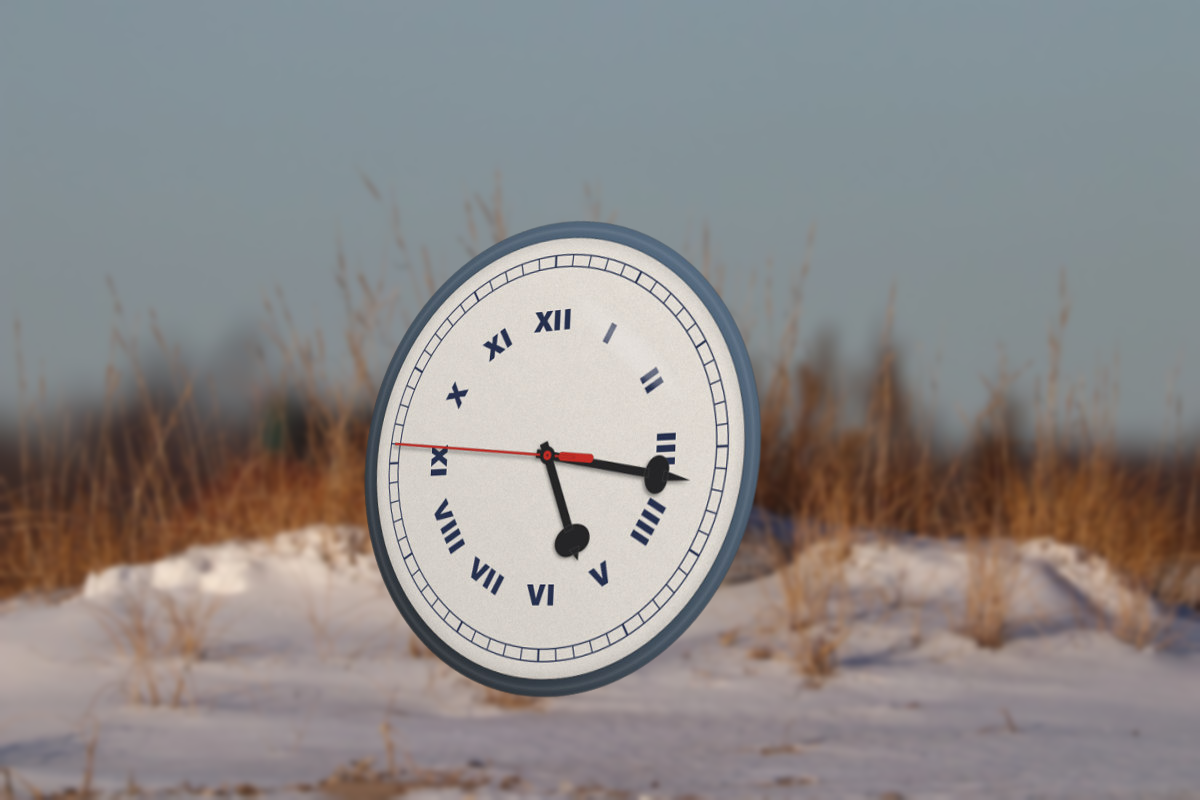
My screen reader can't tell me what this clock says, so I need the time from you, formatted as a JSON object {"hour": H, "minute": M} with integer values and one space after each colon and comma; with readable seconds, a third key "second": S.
{"hour": 5, "minute": 16, "second": 46}
